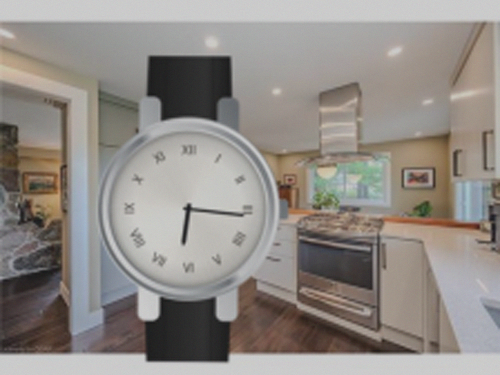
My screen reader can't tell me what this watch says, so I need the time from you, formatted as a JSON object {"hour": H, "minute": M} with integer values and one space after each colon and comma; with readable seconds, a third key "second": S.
{"hour": 6, "minute": 16}
